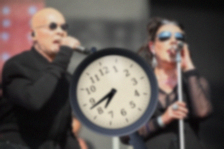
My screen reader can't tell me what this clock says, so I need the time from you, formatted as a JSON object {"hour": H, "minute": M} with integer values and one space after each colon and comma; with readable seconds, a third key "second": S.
{"hour": 7, "minute": 43}
